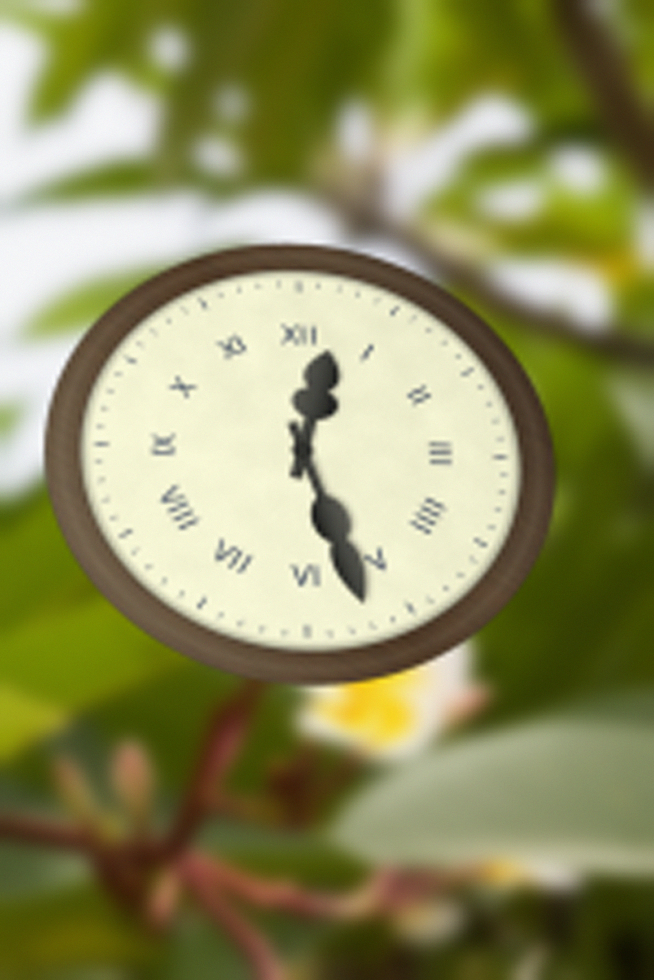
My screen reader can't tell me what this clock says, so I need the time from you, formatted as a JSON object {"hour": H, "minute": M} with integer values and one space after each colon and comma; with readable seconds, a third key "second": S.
{"hour": 12, "minute": 27}
